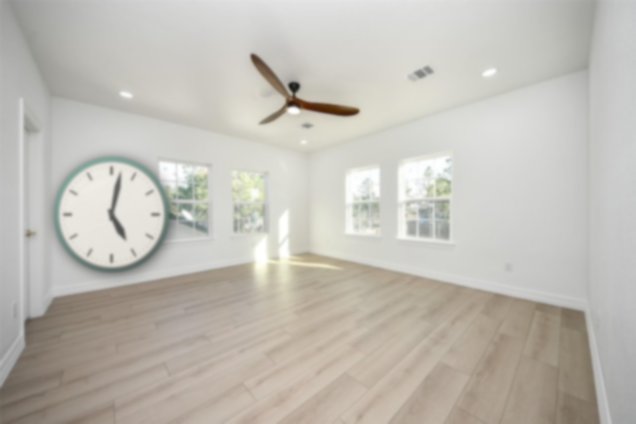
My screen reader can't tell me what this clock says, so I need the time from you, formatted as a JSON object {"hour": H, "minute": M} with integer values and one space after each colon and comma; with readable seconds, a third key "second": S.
{"hour": 5, "minute": 2}
